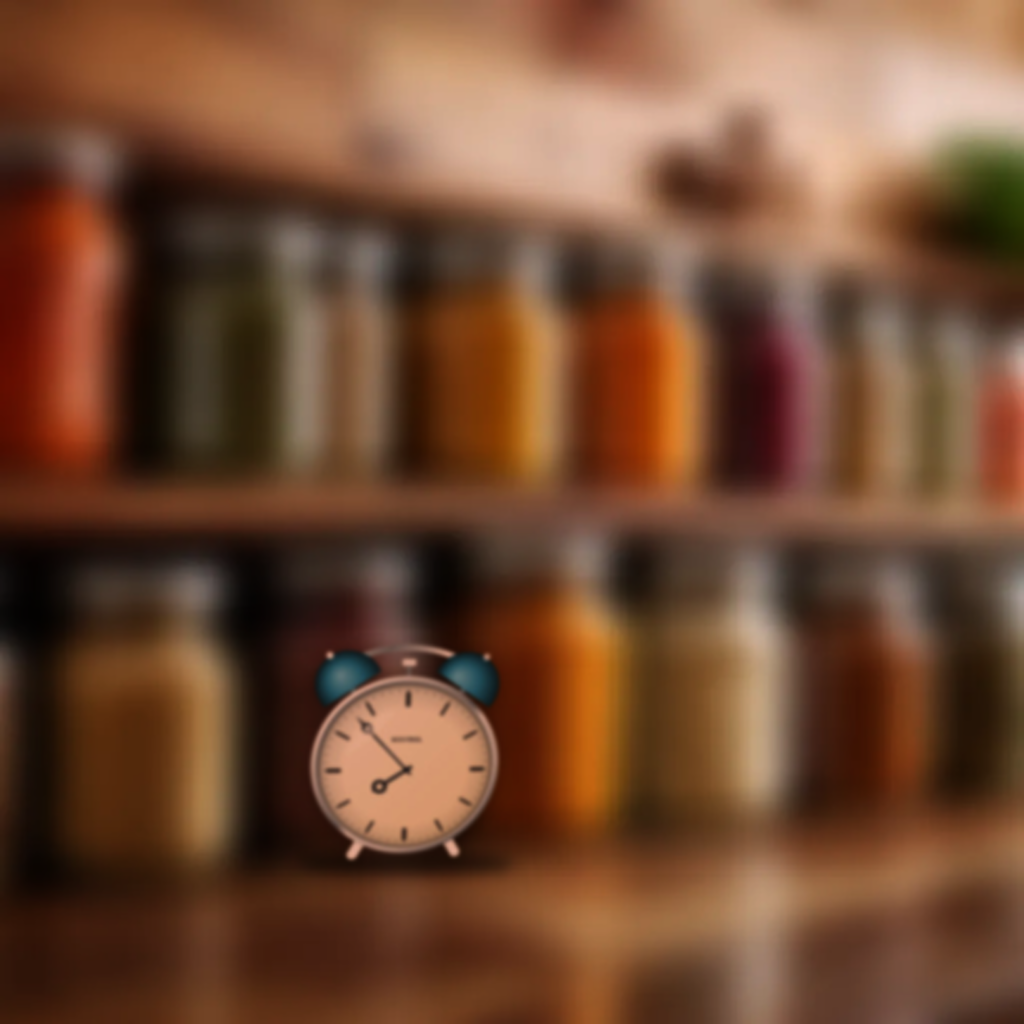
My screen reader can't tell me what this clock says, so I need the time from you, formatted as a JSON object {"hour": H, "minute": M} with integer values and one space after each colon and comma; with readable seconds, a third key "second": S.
{"hour": 7, "minute": 53}
